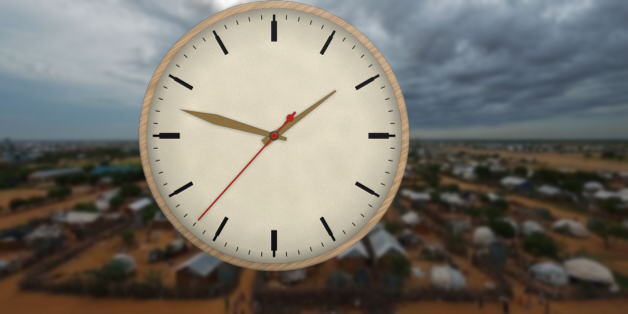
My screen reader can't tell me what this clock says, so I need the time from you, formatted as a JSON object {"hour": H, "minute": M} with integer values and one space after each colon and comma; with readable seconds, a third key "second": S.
{"hour": 1, "minute": 47, "second": 37}
